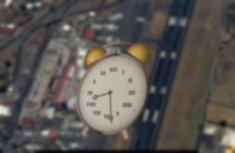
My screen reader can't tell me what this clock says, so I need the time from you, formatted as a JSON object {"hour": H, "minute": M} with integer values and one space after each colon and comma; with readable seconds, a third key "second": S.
{"hour": 8, "minute": 28}
